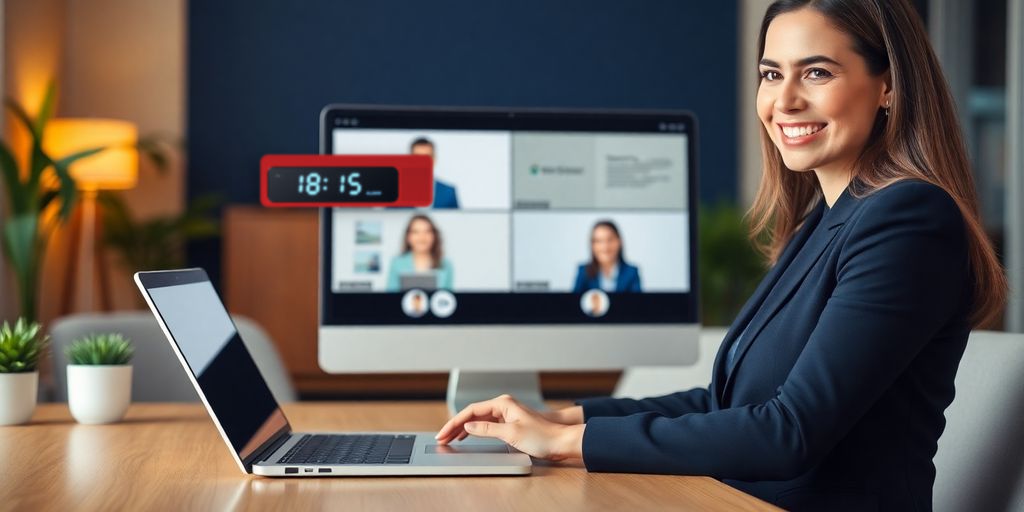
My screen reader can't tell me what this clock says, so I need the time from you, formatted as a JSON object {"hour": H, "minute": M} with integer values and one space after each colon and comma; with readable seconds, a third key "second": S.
{"hour": 18, "minute": 15}
